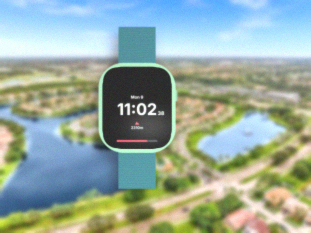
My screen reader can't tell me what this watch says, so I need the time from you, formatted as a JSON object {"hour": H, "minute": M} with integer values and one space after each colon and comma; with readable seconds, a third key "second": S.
{"hour": 11, "minute": 2}
